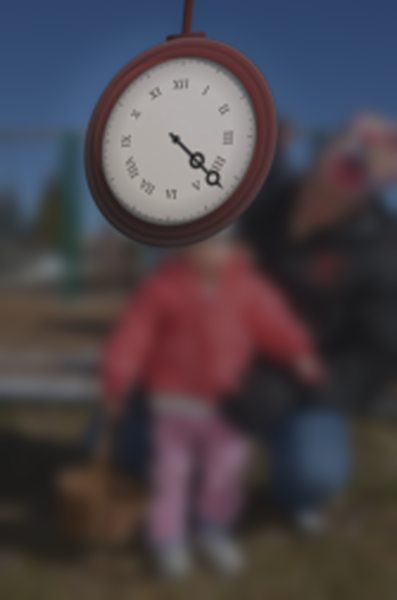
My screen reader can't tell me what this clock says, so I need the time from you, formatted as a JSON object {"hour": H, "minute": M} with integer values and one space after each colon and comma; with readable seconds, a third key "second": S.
{"hour": 4, "minute": 22}
